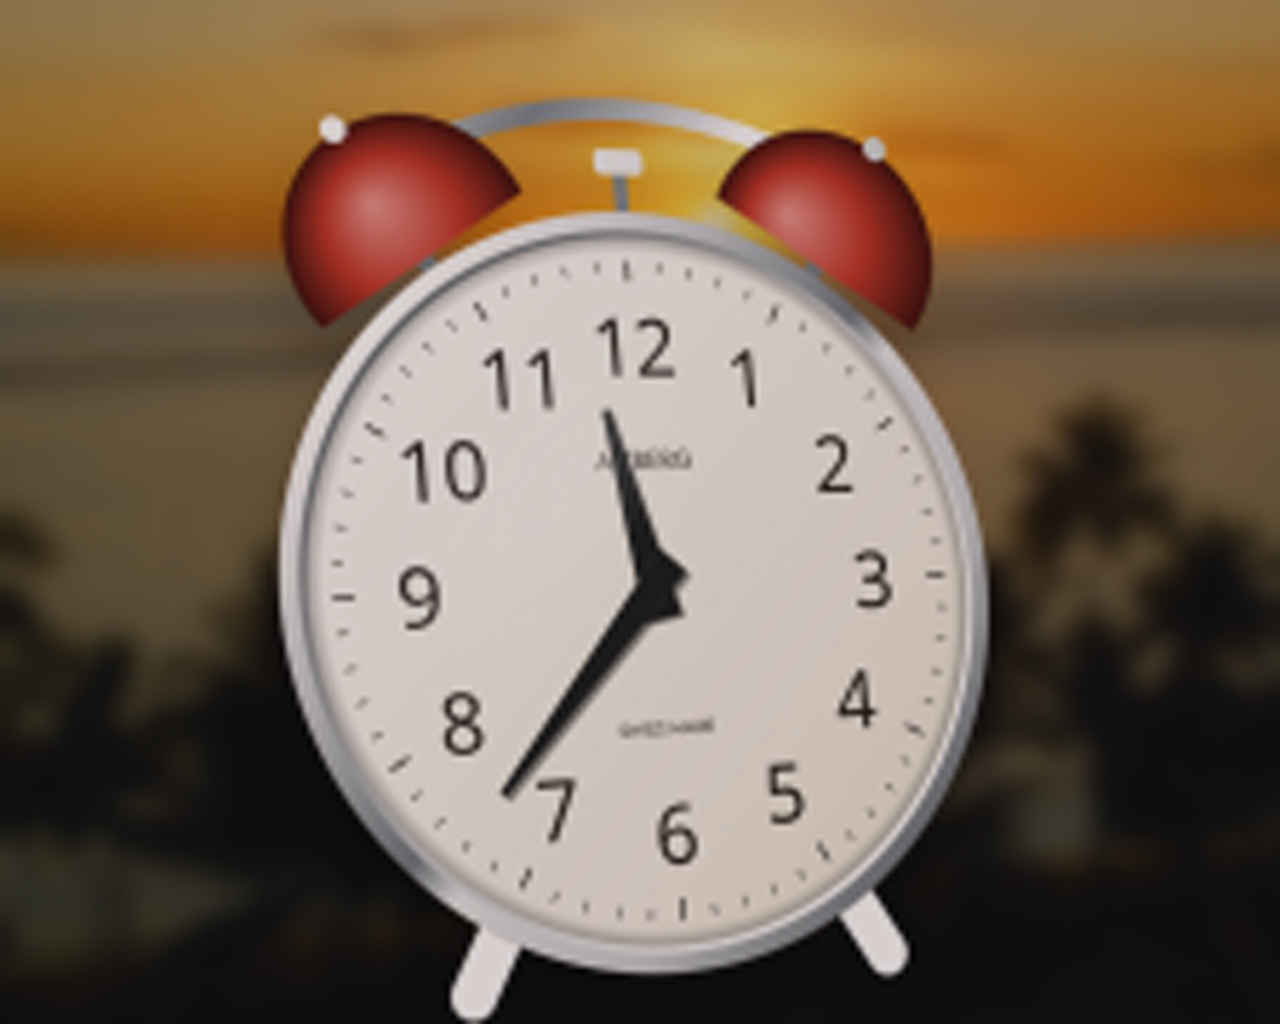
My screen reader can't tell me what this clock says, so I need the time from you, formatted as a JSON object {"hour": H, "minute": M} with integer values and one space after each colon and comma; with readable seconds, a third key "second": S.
{"hour": 11, "minute": 37}
